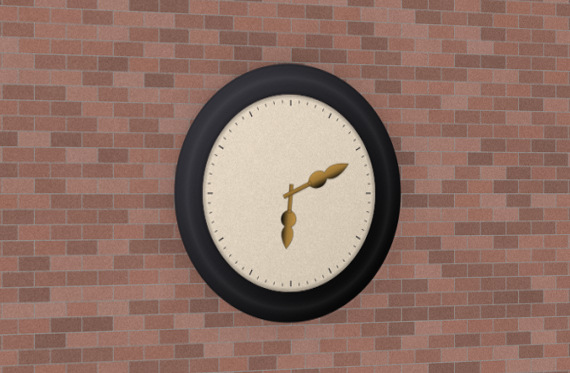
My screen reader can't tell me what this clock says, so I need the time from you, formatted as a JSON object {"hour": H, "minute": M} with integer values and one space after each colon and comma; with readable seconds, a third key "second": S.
{"hour": 6, "minute": 11}
